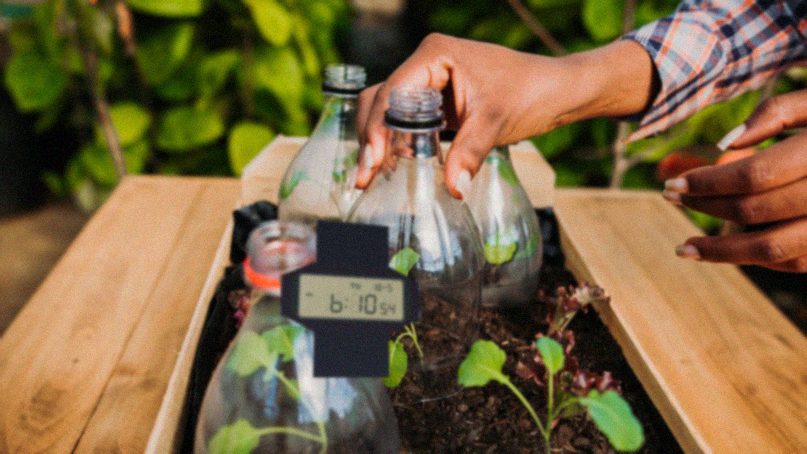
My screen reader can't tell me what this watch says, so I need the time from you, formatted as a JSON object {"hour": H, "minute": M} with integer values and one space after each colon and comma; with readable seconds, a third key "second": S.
{"hour": 6, "minute": 10}
